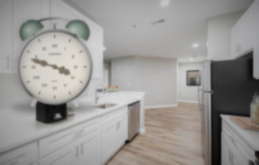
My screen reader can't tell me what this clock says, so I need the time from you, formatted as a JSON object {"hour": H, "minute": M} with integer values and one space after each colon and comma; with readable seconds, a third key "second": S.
{"hour": 3, "minute": 48}
